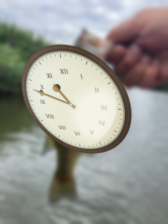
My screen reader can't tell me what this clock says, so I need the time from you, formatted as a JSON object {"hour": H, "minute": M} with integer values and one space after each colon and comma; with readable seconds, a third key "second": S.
{"hour": 10, "minute": 48}
